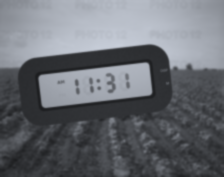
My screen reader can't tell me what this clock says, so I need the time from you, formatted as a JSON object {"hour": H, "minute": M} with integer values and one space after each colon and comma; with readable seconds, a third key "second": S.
{"hour": 11, "minute": 31}
